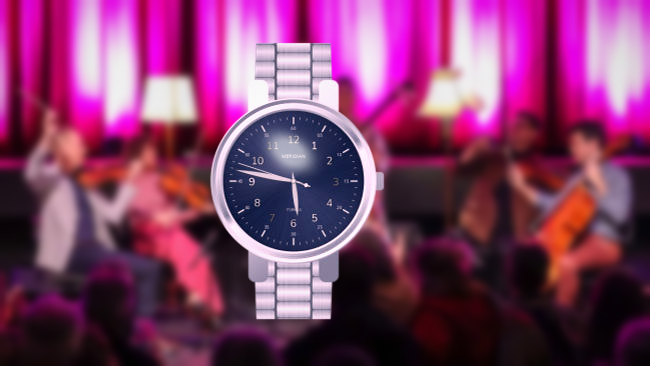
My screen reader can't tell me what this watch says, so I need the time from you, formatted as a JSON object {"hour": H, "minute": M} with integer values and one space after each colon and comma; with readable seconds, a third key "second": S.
{"hour": 5, "minute": 46, "second": 48}
